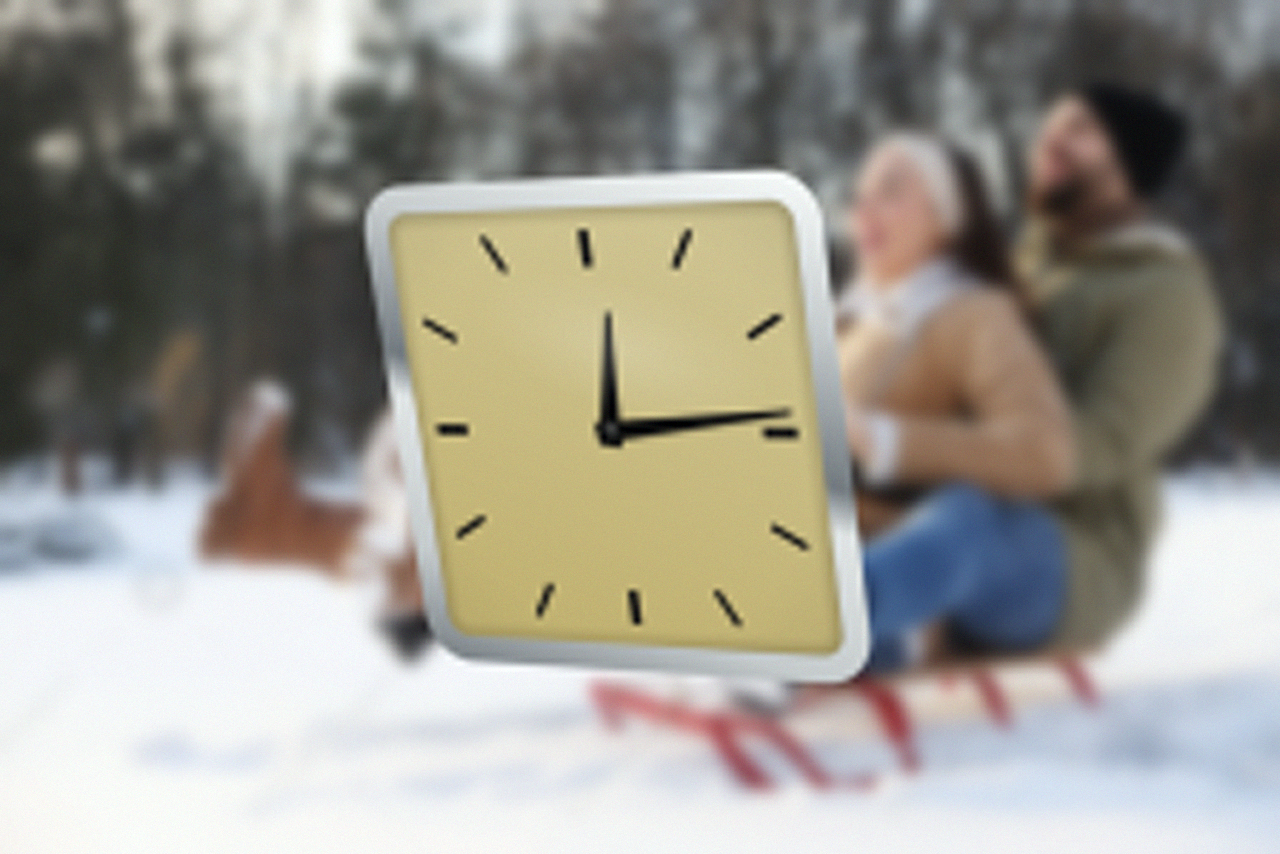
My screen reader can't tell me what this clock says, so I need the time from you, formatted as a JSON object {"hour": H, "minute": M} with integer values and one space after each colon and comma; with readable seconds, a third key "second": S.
{"hour": 12, "minute": 14}
